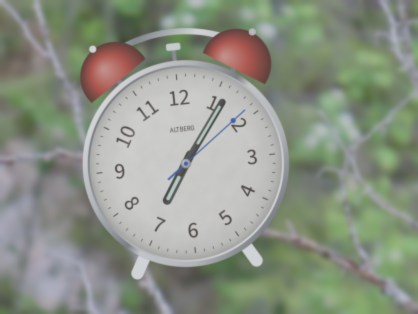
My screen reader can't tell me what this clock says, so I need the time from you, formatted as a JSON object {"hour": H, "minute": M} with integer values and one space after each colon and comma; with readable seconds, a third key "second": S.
{"hour": 7, "minute": 6, "second": 9}
